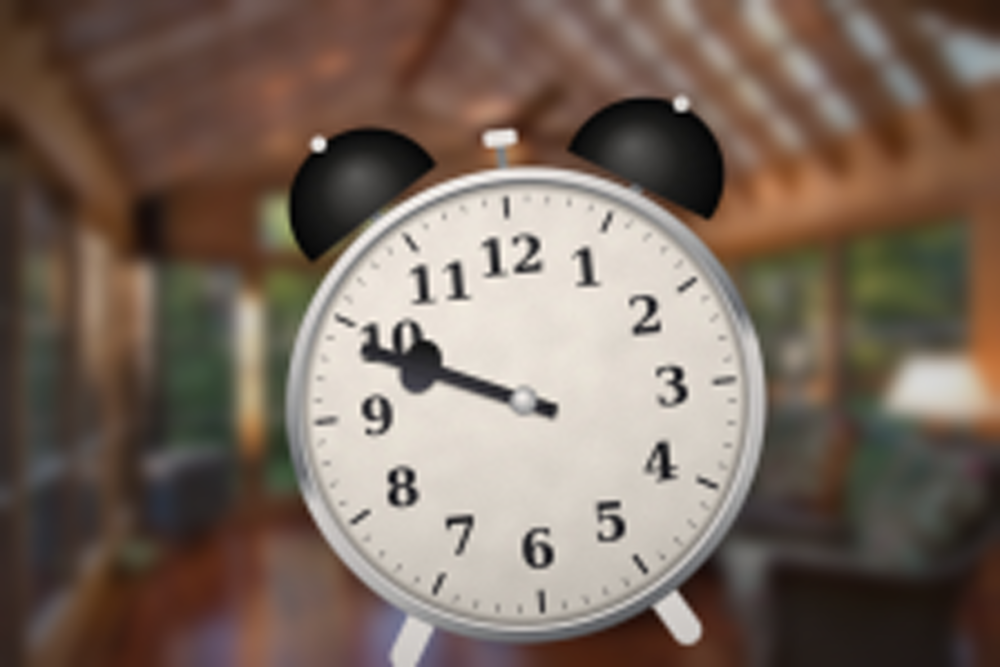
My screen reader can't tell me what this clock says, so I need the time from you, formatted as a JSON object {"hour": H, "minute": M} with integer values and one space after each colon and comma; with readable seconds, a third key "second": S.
{"hour": 9, "minute": 49}
